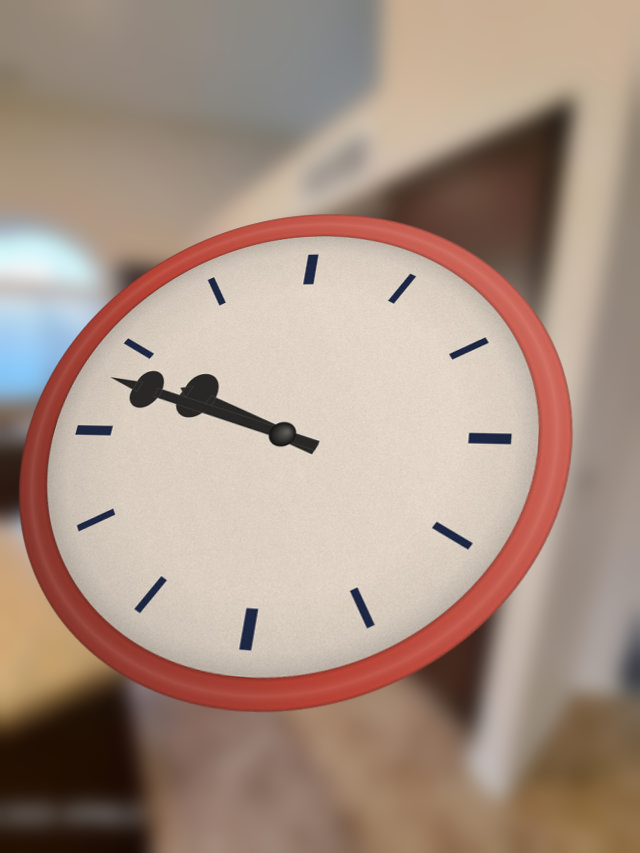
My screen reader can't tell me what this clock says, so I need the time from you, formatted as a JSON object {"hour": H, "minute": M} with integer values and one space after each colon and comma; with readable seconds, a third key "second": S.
{"hour": 9, "minute": 48}
